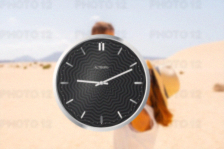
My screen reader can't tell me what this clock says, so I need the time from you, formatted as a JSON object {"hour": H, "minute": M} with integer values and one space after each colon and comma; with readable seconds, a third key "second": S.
{"hour": 9, "minute": 11}
